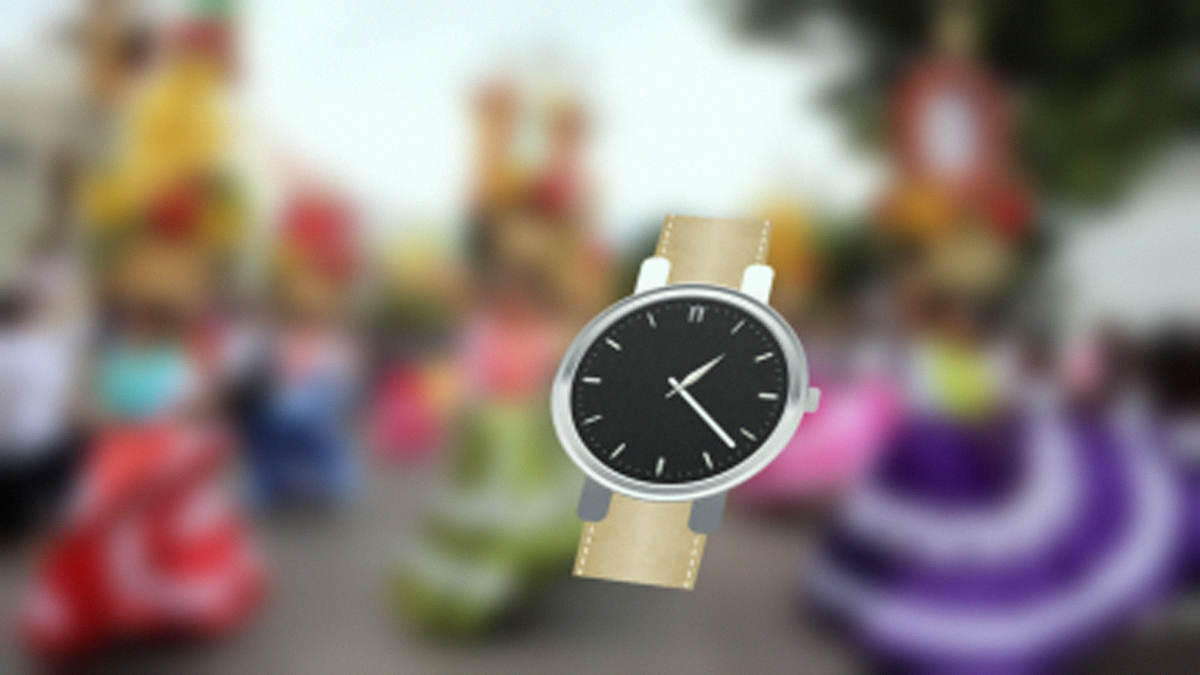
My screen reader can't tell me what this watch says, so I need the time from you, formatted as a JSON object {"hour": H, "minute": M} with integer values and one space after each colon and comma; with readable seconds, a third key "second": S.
{"hour": 1, "minute": 22}
